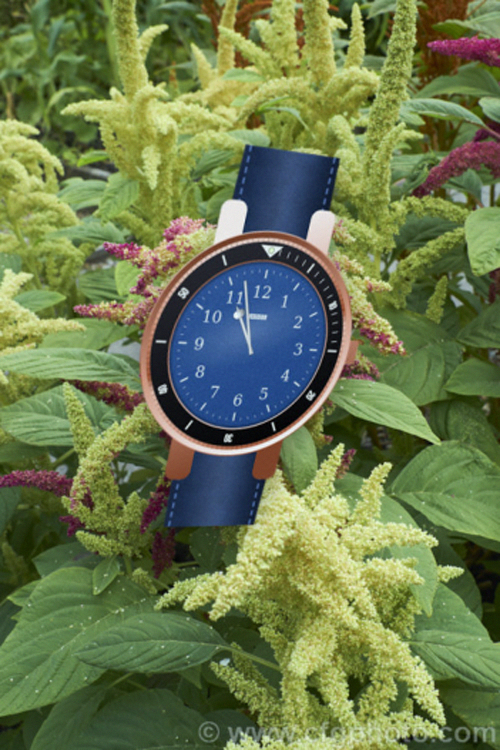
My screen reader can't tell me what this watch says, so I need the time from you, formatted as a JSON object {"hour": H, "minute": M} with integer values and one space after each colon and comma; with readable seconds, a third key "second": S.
{"hour": 10, "minute": 57}
